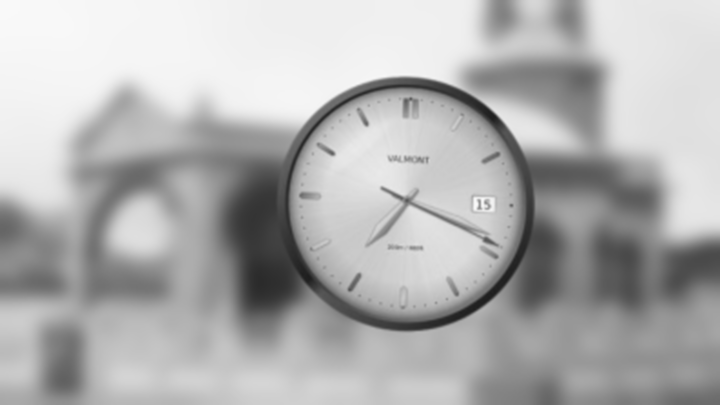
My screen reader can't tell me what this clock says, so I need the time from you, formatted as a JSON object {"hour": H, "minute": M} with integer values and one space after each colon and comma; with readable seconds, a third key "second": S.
{"hour": 7, "minute": 18, "second": 19}
